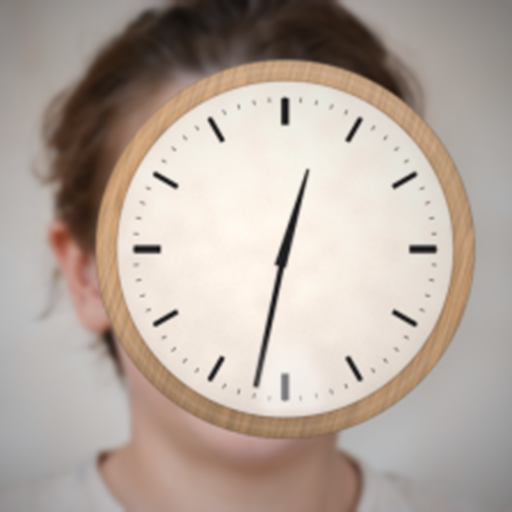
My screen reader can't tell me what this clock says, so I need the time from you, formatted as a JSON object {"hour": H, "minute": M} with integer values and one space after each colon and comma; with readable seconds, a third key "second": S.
{"hour": 12, "minute": 32}
